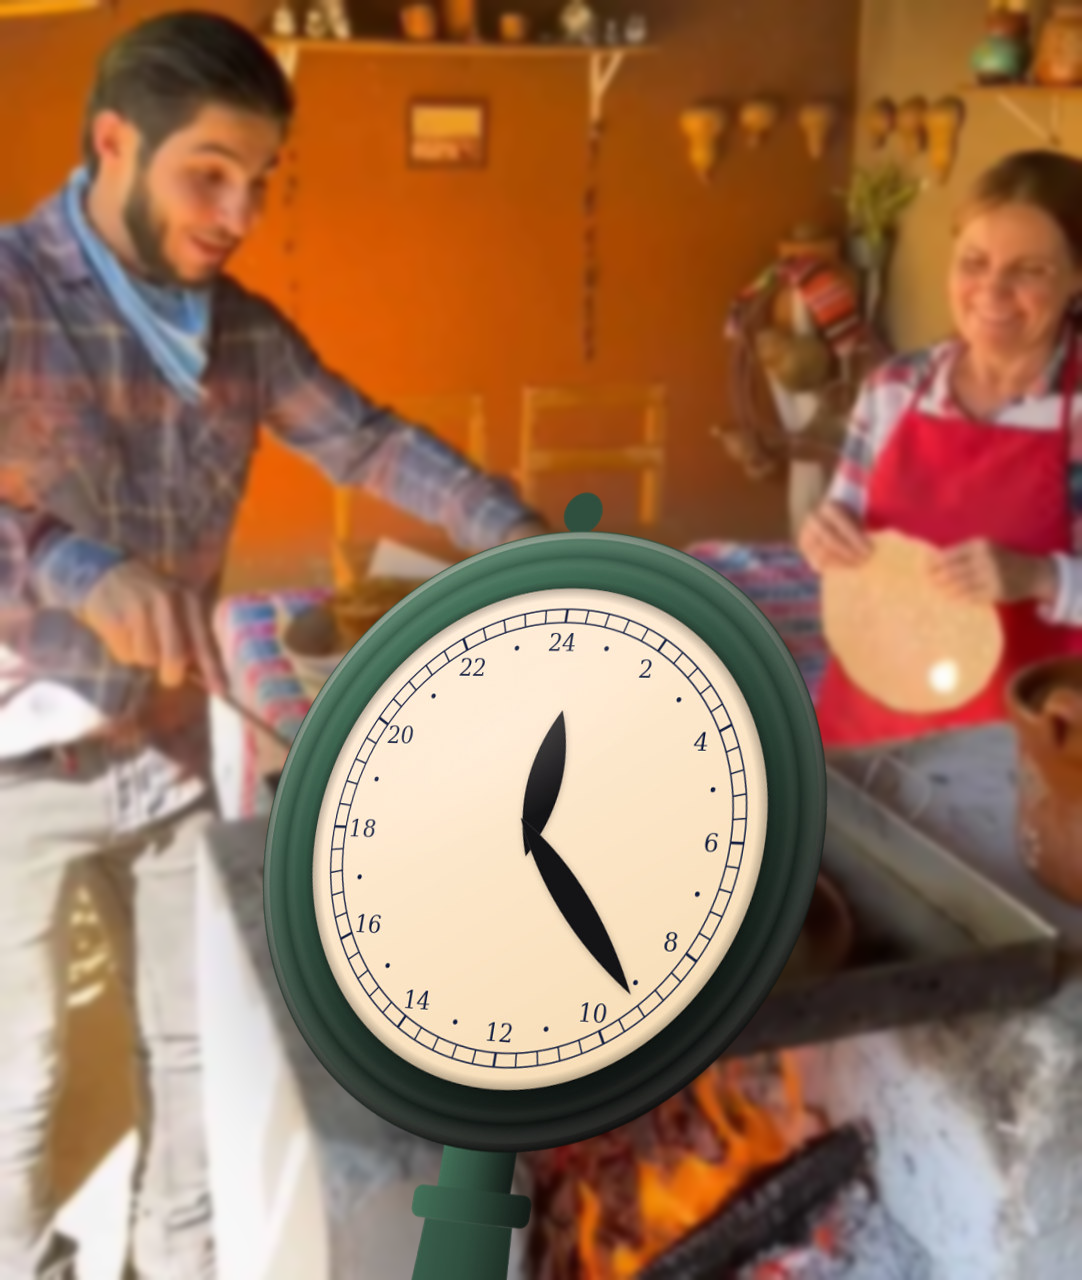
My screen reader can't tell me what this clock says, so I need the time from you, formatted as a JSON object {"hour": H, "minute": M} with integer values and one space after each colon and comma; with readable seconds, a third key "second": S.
{"hour": 0, "minute": 23}
